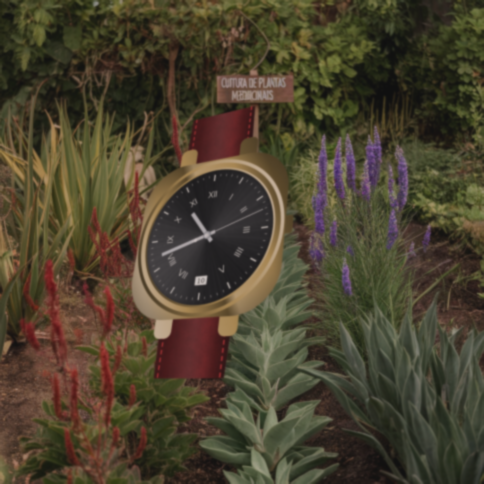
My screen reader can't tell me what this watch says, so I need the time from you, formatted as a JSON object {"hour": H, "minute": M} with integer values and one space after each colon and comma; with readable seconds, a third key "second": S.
{"hour": 10, "minute": 42, "second": 12}
